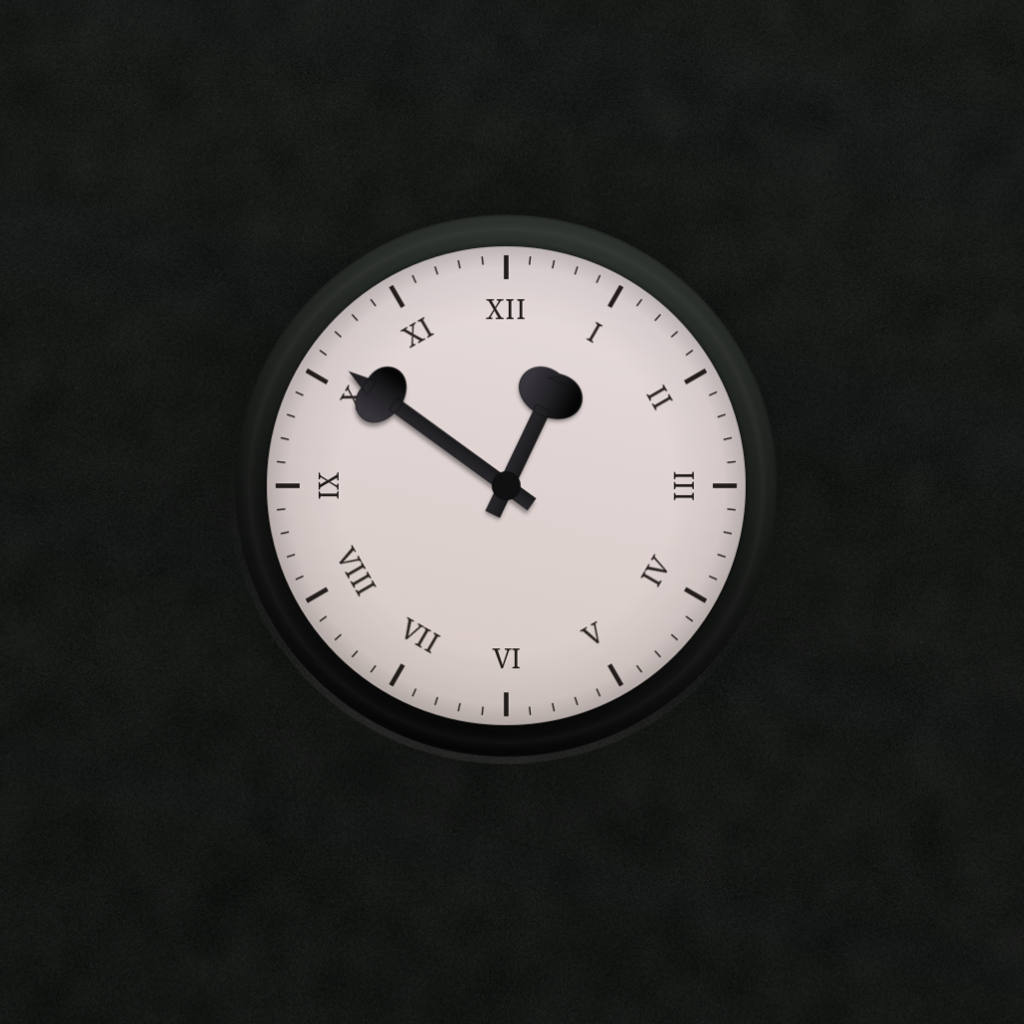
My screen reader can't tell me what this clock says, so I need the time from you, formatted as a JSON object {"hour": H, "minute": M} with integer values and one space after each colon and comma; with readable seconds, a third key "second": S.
{"hour": 12, "minute": 51}
